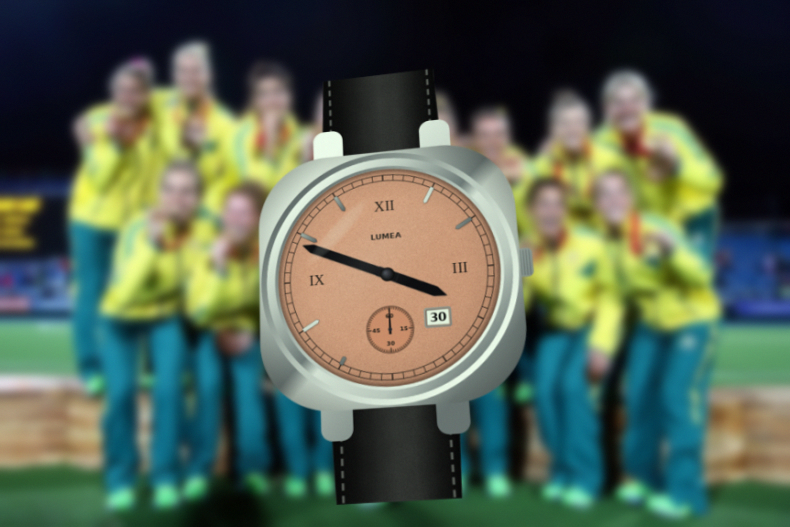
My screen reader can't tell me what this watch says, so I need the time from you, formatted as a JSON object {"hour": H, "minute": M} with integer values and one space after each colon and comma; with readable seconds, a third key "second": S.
{"hour": 3, "minute": 49}
